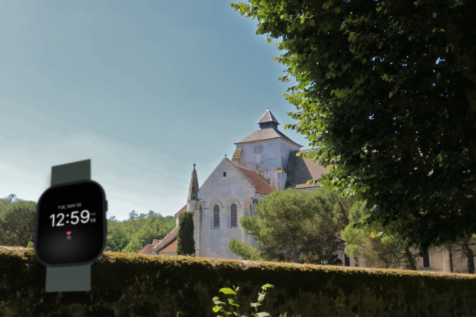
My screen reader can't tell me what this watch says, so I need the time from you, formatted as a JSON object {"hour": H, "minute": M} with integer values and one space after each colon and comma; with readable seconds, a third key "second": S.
{"hour": 12, "minute": 59}
